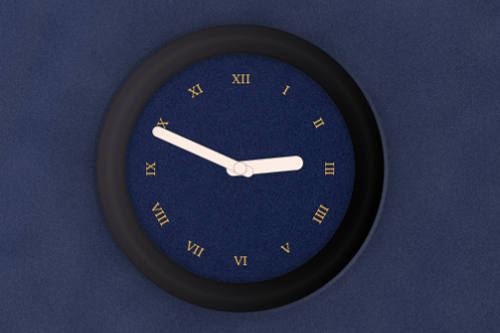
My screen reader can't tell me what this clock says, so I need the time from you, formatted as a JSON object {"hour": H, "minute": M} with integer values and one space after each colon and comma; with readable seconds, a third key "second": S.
{"hour": 2, "minute": 49}
